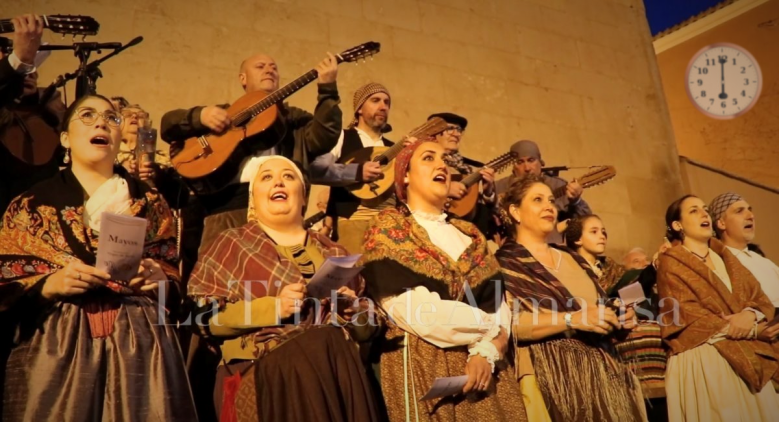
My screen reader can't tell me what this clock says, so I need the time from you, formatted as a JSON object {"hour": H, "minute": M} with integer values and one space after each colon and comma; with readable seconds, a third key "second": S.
{"hour": 6, "minute": 0}
